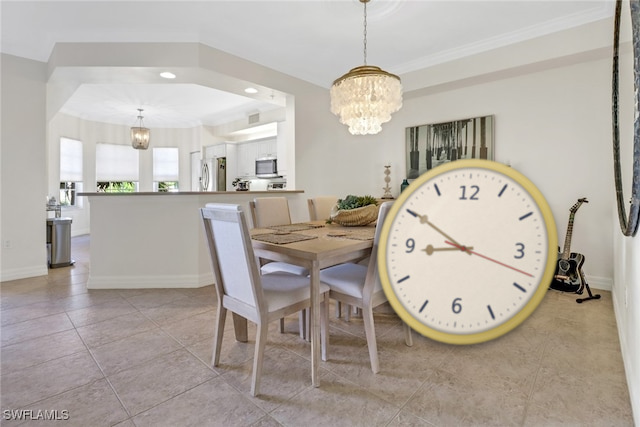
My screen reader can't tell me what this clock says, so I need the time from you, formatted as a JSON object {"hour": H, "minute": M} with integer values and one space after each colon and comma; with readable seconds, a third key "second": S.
{"hour": 8, "minute": 50, "second": 18}
